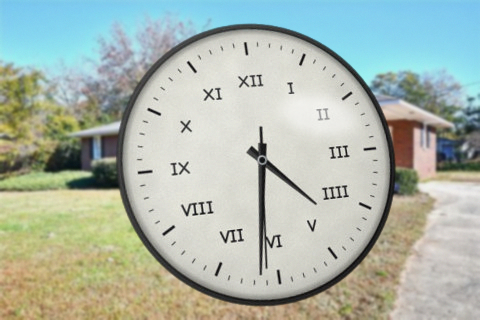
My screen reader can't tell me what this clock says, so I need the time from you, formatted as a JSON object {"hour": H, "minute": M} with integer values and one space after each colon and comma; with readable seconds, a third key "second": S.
{"hour": 4, "minute": 31, "second": 31}
